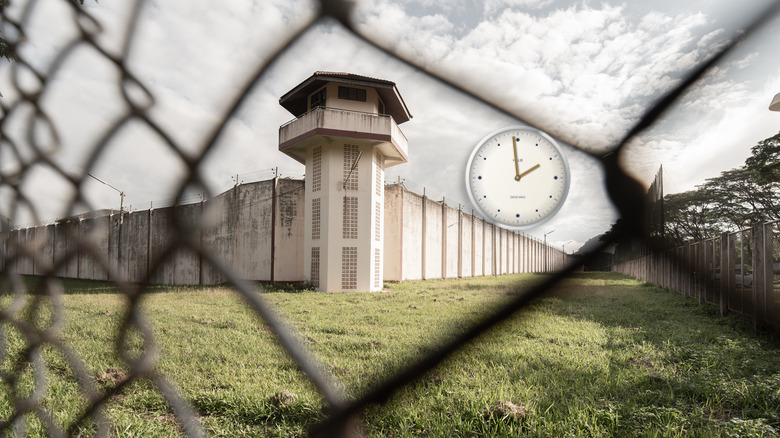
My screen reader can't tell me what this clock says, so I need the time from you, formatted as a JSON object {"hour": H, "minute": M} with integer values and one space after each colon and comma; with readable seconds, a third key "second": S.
{"hour": 1, "minute": 59}
